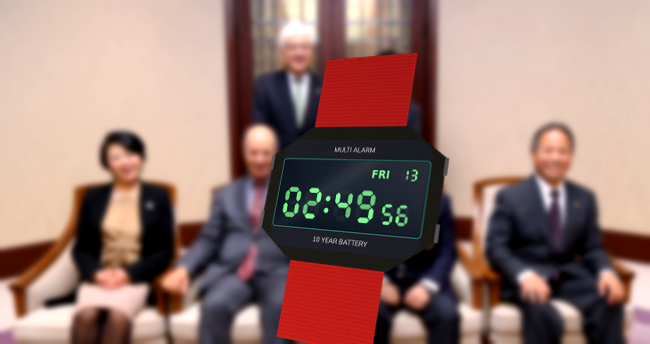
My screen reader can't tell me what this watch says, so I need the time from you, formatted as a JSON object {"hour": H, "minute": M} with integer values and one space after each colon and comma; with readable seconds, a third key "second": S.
{"hour": 2, "minute": 49, "second": 56}
